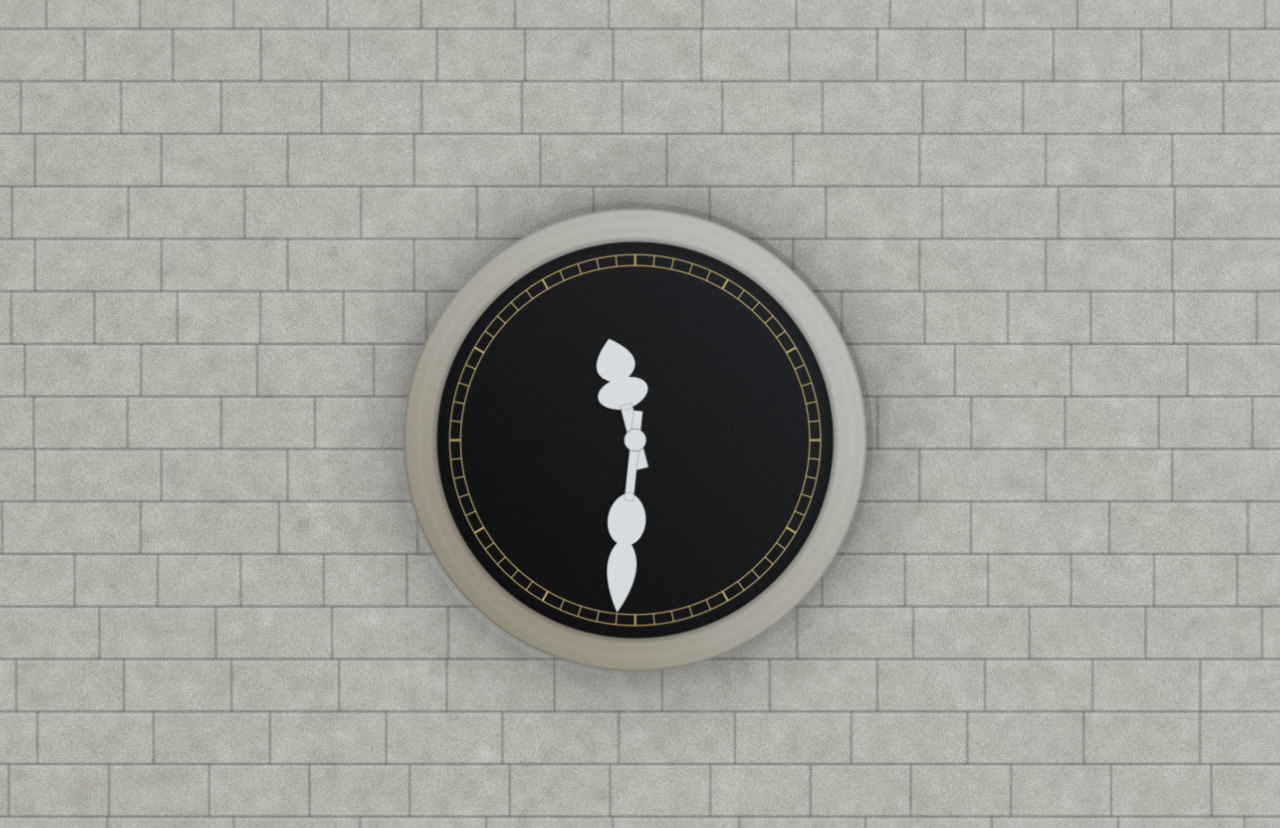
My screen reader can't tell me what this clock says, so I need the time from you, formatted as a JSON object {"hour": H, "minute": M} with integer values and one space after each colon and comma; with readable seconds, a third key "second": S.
{"hour": 11, "minute": 31}
